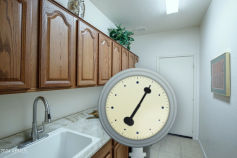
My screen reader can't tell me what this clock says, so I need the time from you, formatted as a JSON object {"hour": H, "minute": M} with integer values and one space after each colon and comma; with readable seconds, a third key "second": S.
{"hour": 7, "minute": 5}
